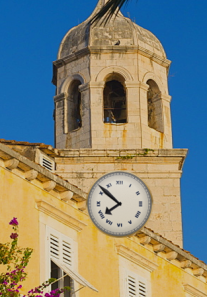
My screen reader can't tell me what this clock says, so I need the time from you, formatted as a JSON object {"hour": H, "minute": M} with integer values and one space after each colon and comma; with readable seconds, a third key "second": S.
{"hour": 7, "minute": 52}
